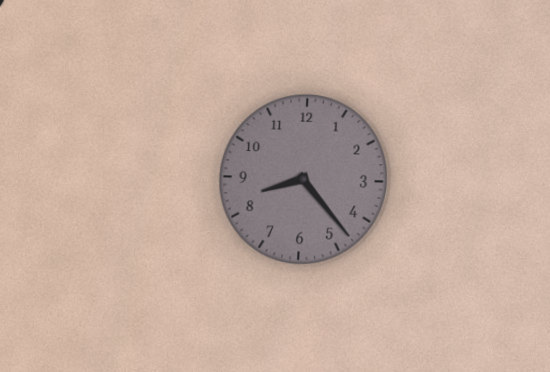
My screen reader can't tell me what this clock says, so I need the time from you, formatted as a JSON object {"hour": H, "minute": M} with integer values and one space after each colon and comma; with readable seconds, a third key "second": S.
{"hour": 8, "minute": 23}
